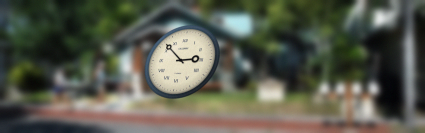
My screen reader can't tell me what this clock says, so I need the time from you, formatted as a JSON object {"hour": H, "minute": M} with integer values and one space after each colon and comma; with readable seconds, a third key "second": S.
{"hour": 2, "minute": 52}
